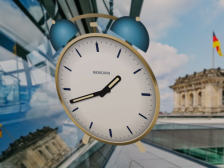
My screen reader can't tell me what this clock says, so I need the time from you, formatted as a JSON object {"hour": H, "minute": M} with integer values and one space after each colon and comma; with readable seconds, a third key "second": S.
{"hour": 1, "minute": 42}
